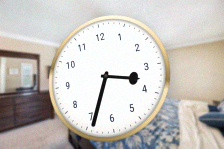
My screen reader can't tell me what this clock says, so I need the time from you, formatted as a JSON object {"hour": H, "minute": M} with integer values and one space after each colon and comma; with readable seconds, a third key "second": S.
{"hour": 3, "minute": 34}
